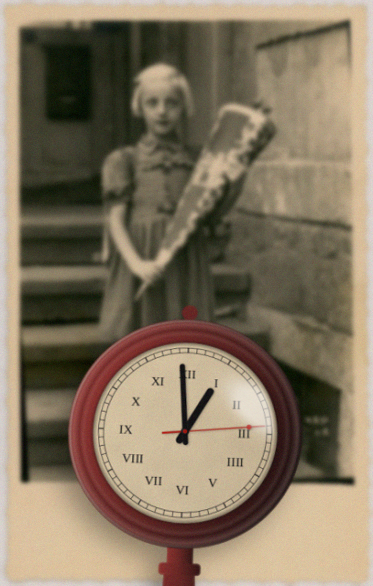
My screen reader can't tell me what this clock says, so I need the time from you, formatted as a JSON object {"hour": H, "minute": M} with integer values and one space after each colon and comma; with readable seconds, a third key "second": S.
{"hour": 12, "minute": 59, "second": 14}
